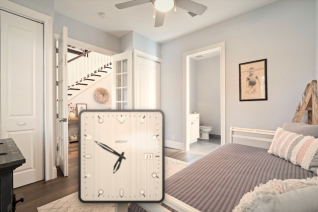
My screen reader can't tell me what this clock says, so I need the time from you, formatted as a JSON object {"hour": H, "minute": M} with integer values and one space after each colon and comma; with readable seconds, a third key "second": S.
{"hour": 6, "minute": 50}
